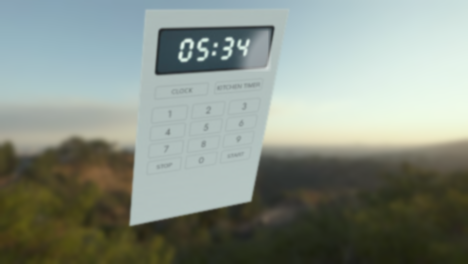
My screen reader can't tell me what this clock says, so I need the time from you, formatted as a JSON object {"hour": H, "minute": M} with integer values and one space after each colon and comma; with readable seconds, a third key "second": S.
{"hour": 5, "minute": 34}
